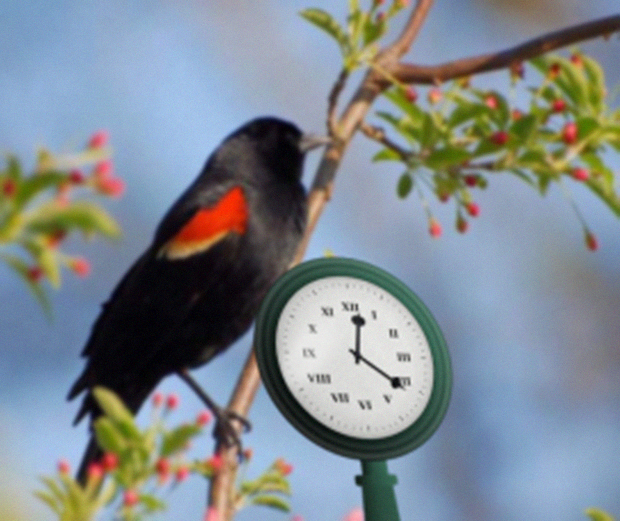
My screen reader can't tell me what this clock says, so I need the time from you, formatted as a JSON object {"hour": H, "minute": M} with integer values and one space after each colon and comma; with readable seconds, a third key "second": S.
{"hour": 12, "minute": 21}
